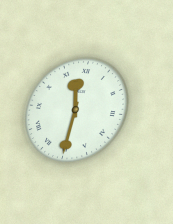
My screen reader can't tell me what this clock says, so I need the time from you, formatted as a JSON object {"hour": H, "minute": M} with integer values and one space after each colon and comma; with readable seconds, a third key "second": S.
{"hour": 11, "minute": 30}
